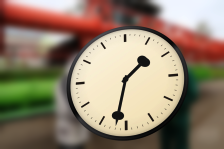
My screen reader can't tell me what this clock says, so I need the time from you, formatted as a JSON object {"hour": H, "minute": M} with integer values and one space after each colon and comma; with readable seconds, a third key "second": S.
{"hour": 1, "minute": 32}
